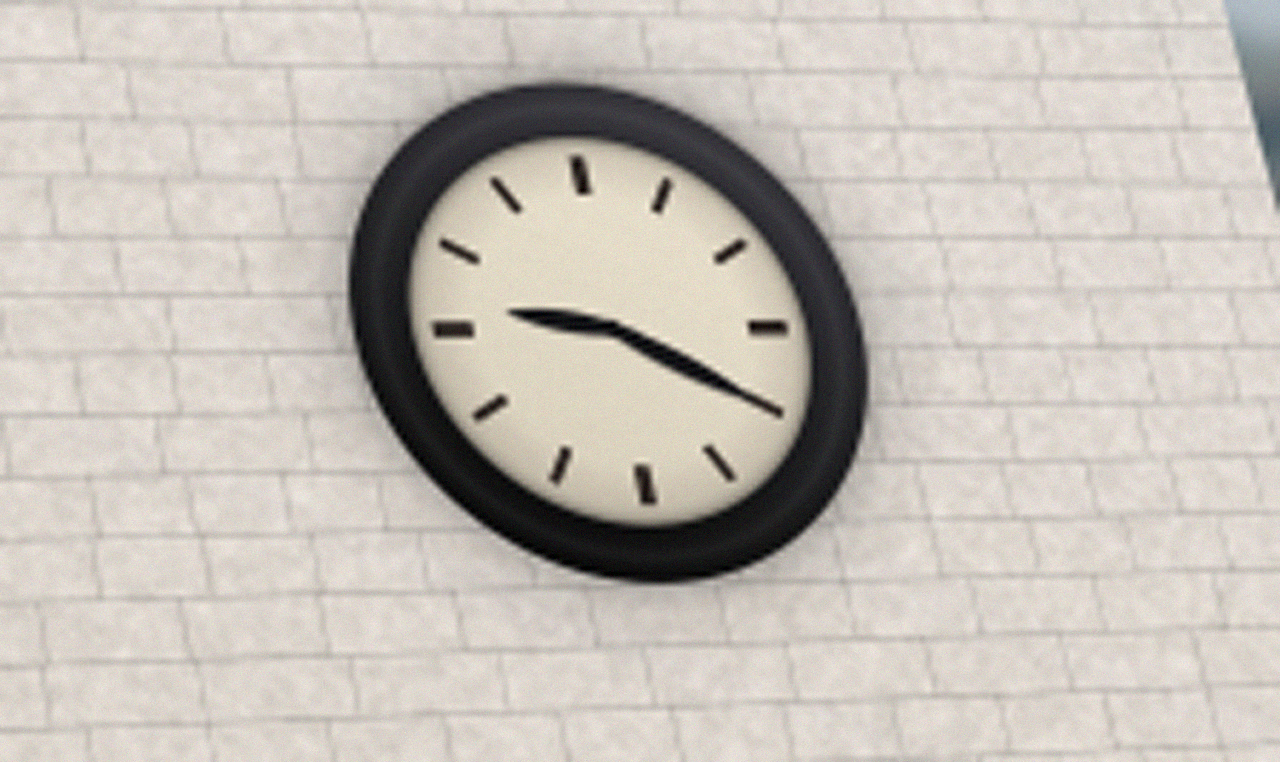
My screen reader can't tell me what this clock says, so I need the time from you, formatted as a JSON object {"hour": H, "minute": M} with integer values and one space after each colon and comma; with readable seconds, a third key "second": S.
{"hour": 9, "minute": 20}
